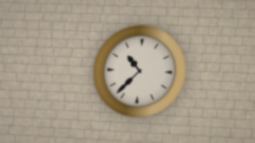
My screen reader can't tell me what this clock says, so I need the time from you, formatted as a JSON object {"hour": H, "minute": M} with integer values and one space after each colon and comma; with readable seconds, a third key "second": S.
{"hour": 10, "minute": 37}
